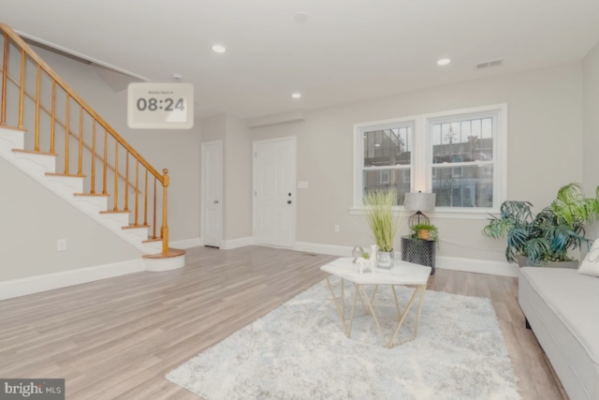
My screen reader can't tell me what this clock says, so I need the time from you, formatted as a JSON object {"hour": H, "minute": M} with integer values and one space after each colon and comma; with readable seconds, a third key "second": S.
{"hour": 8, "minute": 24}
